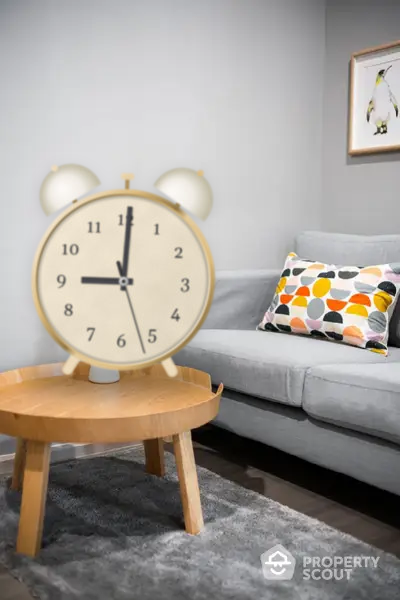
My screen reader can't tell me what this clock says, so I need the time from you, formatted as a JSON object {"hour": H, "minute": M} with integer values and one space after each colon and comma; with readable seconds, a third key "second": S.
{"hour": 9, "minute": 0, "second": 27}
